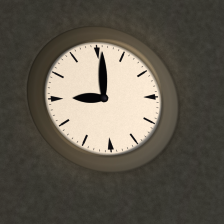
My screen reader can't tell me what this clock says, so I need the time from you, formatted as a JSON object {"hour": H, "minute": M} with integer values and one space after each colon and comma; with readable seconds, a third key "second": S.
{"hour": 9, "minute": 1}
